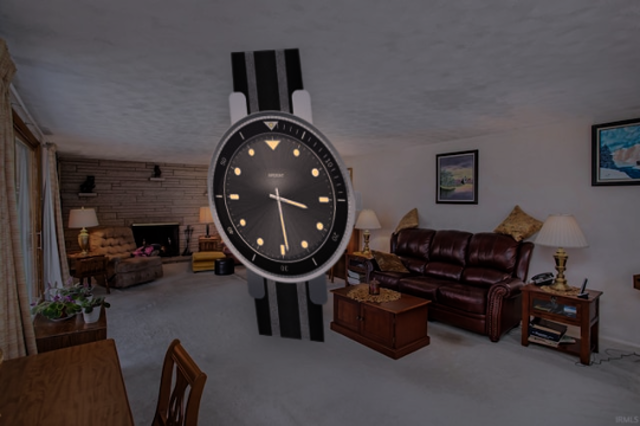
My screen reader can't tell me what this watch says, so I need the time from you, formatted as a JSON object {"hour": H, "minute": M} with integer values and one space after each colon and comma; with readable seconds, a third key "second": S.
{"hour": 3, "minute": 29}
